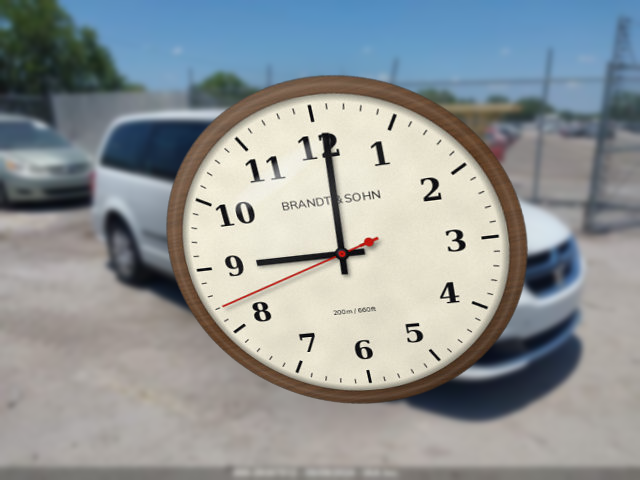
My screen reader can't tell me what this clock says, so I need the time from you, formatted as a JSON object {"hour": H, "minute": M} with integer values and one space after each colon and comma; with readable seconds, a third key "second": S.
{"hour": 9, "minute": 0, "second": 42}
